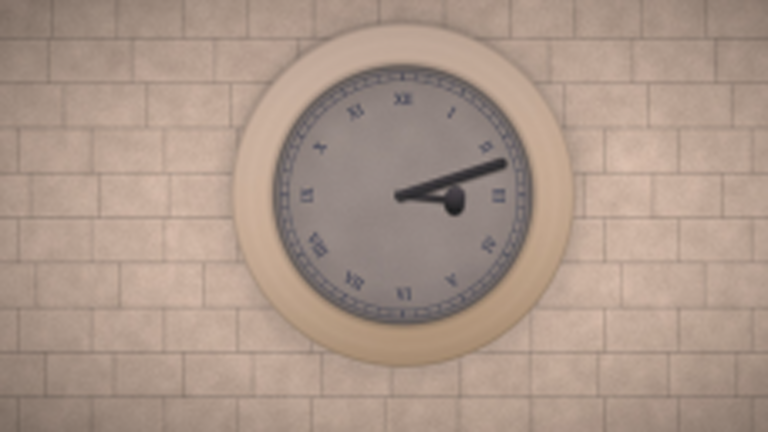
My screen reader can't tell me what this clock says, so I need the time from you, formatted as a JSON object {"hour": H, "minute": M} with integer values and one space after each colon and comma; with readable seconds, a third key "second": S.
{"hour": 3, "minute": 12}
